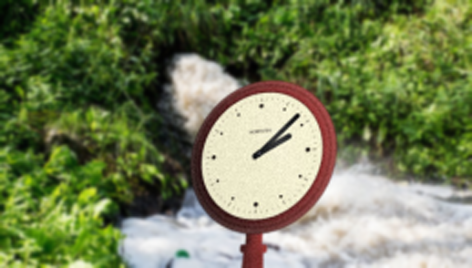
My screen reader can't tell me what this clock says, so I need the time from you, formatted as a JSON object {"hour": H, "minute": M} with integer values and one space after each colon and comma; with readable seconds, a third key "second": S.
{"hour": 2, "minute": 8}
